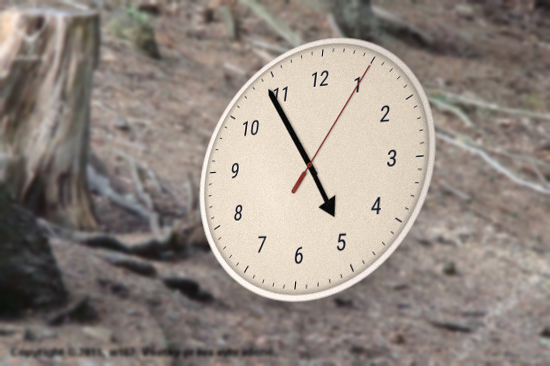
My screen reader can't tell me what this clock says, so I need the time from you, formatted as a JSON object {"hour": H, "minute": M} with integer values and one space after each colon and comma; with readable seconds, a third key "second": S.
{"hour": 4, "minute": 54, "second": 5}
